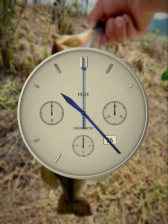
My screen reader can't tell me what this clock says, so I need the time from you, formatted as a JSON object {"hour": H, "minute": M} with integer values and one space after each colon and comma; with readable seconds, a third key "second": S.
{"hour": 10, "minute": 23}
